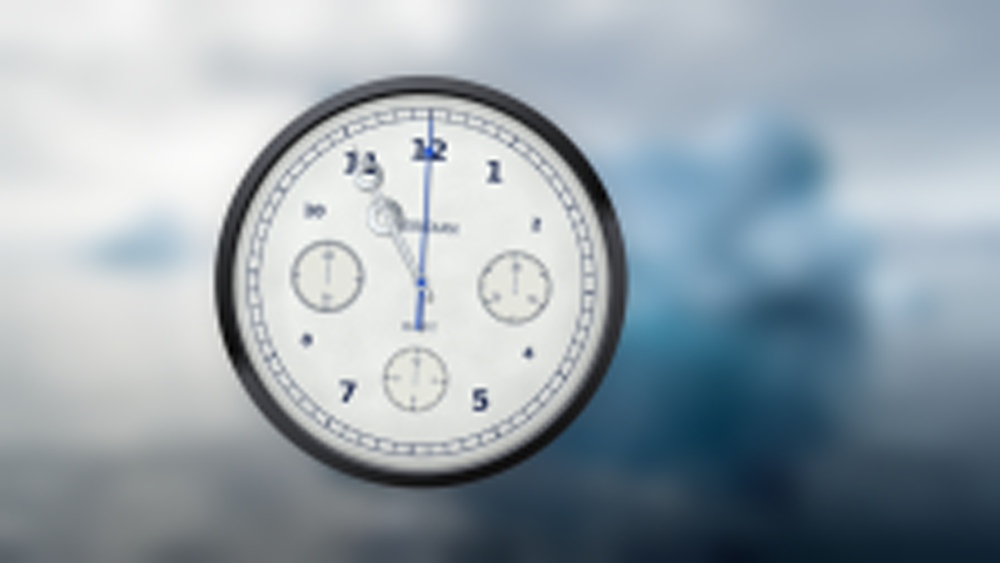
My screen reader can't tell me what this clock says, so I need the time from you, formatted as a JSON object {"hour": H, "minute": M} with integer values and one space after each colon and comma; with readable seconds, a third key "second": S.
{"hour": 10, "minute": 55}
